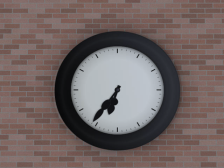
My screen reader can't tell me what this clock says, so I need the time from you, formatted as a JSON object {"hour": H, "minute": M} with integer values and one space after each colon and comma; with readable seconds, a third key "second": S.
{"hour": 6, "minute": 36}
